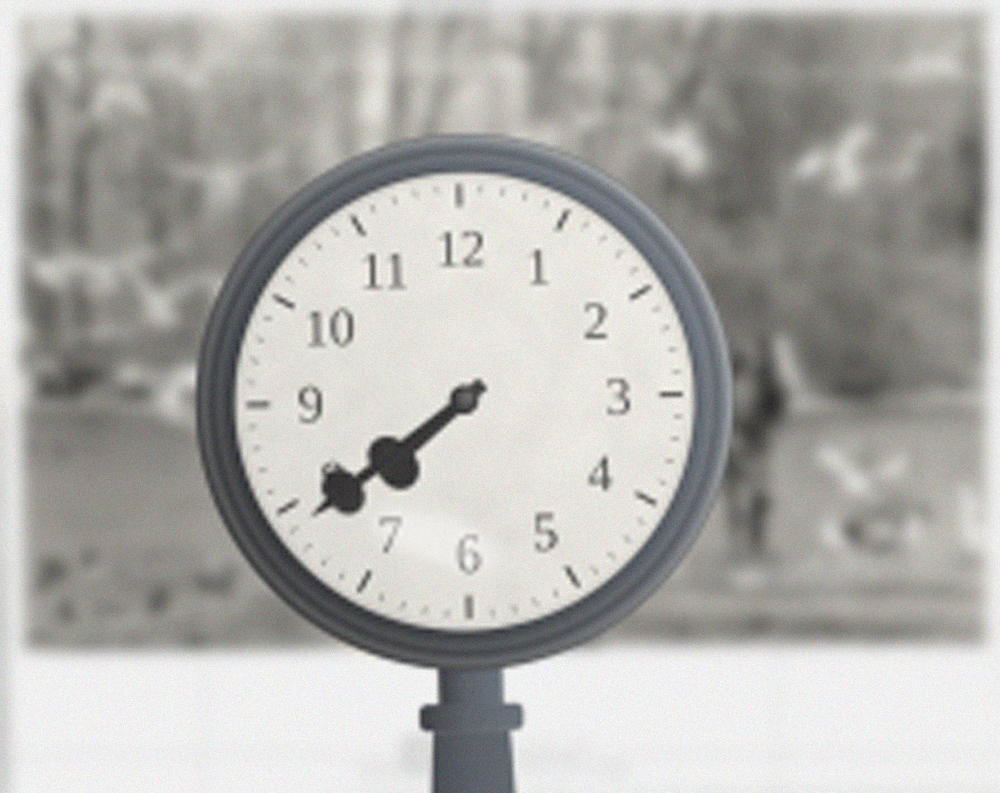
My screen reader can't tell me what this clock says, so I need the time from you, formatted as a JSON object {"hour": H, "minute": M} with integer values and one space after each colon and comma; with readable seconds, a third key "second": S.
{"hour": 7, "minute": 39}
